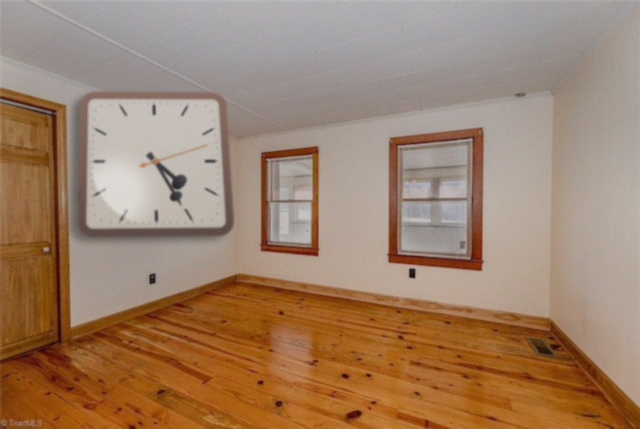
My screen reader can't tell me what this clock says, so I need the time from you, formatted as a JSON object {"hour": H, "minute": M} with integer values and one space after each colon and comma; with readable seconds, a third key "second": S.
{"hour": 4, "minute": 25, "second": 12}
